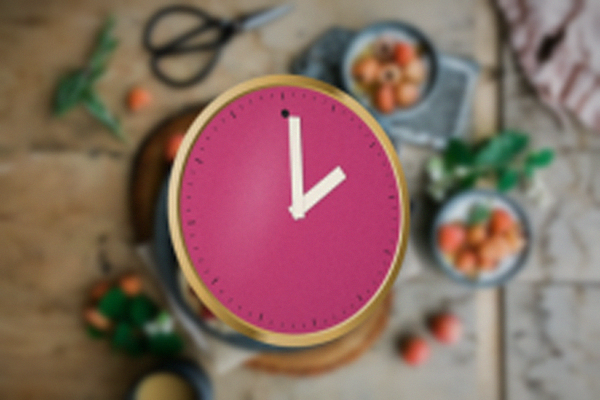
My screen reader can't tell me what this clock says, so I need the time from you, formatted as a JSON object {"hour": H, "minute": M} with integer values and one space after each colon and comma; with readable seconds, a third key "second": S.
{"hour": 2, "minute": 1}
